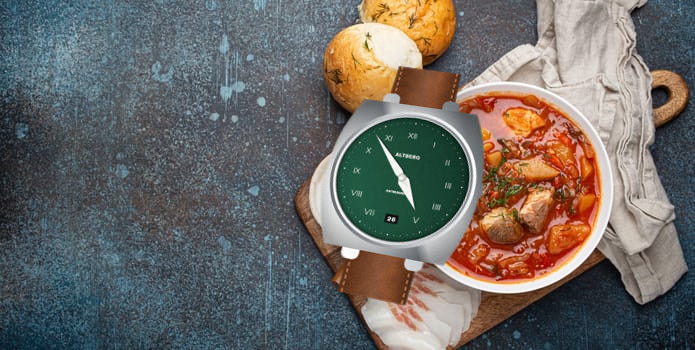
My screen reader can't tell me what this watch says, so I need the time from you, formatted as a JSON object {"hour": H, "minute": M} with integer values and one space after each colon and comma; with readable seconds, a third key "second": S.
{"hour": 4, "minute": 53}
